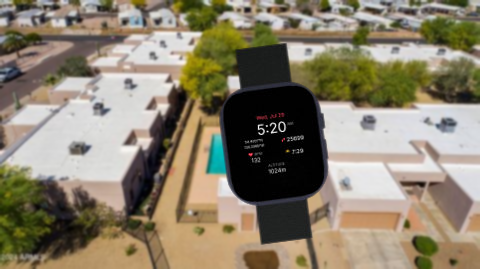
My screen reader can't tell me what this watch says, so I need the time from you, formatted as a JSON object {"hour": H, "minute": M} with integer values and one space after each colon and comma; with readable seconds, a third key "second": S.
{"hour": 5, "minute": 20}
